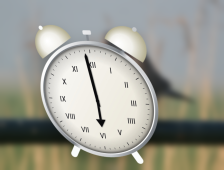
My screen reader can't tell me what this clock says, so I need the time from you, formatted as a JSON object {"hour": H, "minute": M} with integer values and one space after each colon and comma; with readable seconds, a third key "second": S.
{"hour": 5, "minute": 59}
